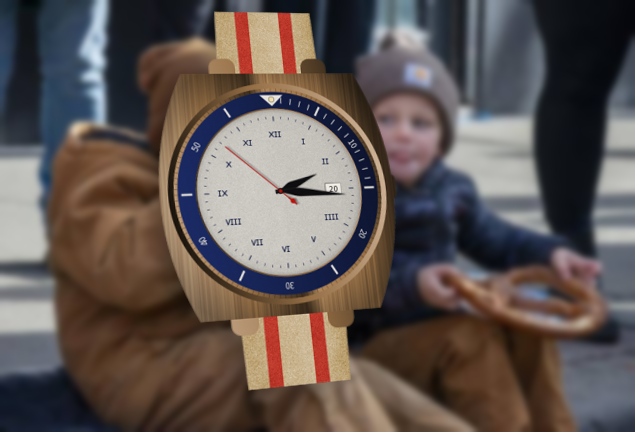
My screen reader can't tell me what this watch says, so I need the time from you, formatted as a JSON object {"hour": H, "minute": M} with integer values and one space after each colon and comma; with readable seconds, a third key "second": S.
{"hour": 2, "minute": 15, "second": 52}
